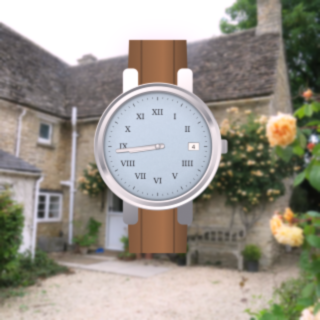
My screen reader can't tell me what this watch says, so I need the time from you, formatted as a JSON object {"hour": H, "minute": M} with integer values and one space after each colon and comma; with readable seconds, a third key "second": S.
{"hour": 8, "minute": 44}
